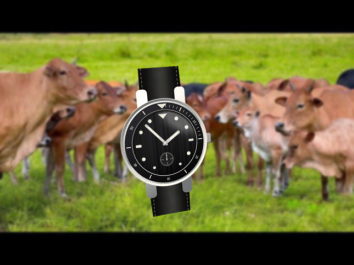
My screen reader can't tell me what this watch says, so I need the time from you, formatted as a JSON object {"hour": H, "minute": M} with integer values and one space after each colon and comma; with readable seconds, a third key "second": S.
{"hour": 1, "minute": 53}
